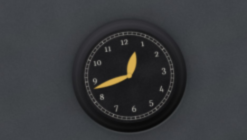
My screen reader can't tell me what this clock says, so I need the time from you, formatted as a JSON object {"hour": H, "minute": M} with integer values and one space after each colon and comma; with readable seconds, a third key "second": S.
{"hour": 12, "minute": 43}
